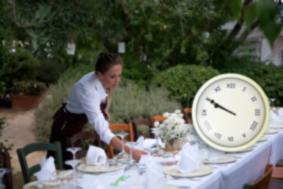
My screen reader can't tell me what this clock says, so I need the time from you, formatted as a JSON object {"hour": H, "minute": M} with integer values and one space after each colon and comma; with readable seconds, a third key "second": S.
{"hour": 9, "minute": 50}
